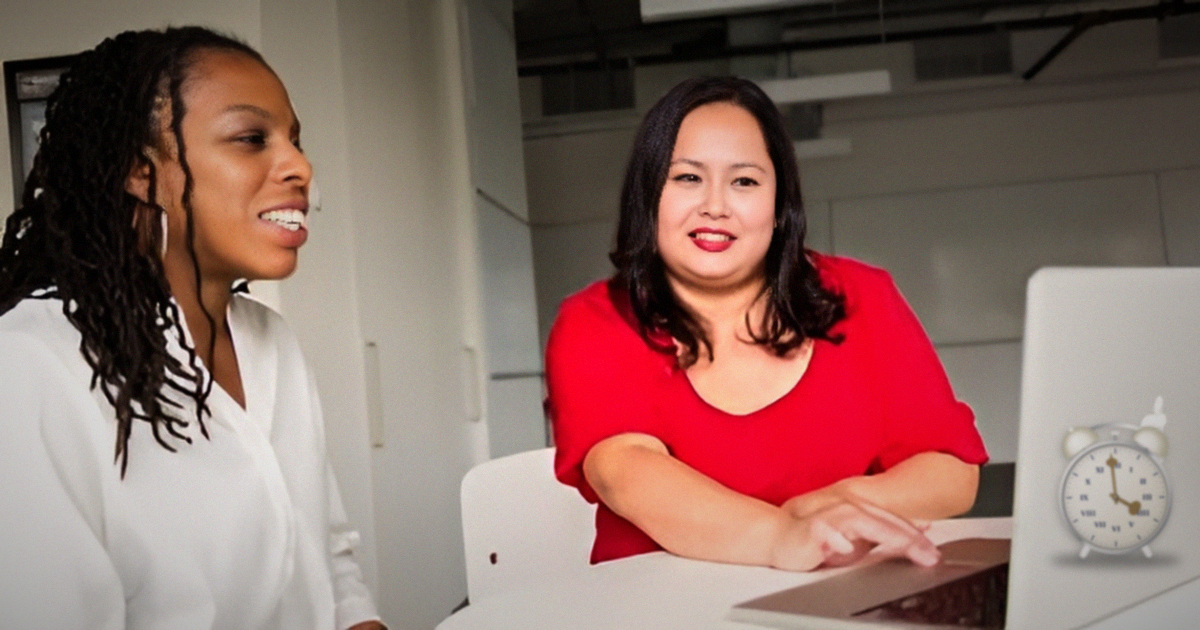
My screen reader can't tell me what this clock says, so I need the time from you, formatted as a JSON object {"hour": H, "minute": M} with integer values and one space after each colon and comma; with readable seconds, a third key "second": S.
{"hour": 3, "minute": 59}
